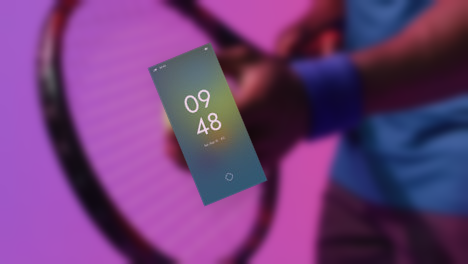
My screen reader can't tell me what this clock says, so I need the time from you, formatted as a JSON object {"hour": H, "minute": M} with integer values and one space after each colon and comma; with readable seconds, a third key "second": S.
{"hour": 9, "minute": 48}
